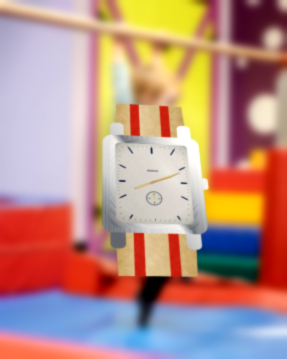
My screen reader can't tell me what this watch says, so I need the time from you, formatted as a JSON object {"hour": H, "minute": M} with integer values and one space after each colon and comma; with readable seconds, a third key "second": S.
{"hour": 8, "minute": 11}
